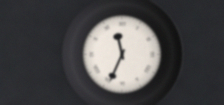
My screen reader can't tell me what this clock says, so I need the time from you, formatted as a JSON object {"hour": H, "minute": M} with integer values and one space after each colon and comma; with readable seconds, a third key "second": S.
{"hour": 11, "minute": 34}
